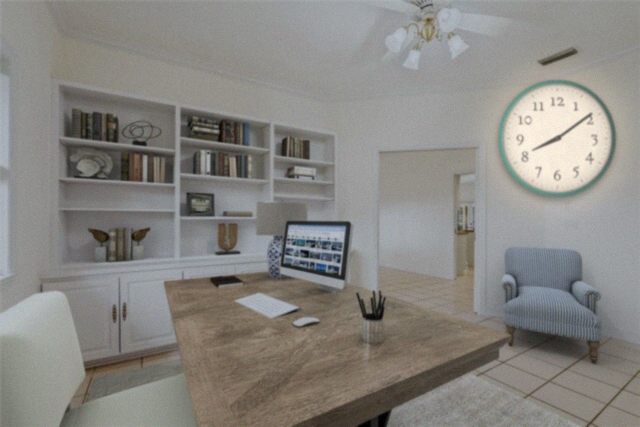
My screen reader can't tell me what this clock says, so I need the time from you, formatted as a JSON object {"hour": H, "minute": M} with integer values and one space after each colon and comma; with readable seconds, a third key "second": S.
{"hour": 8, "minute": 9}
